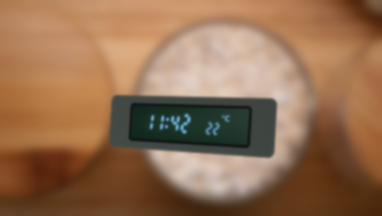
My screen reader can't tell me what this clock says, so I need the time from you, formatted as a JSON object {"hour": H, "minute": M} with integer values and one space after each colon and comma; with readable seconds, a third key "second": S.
{"hour": 11, "minute": 42}
